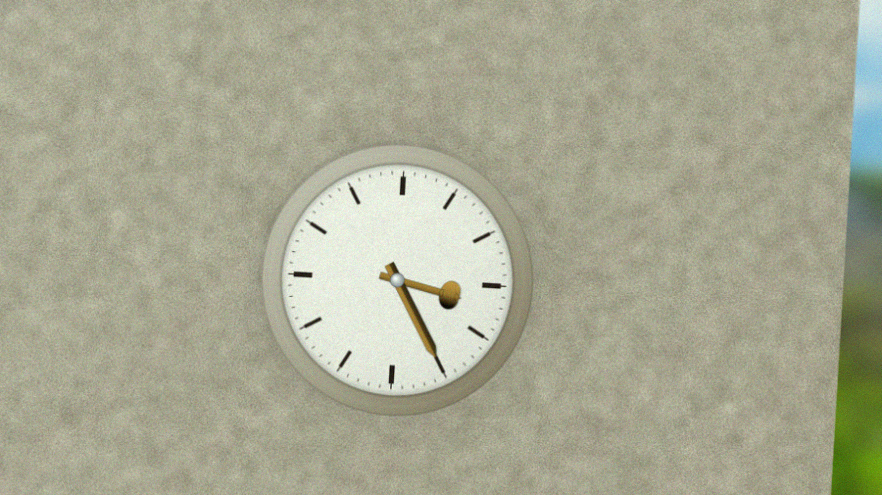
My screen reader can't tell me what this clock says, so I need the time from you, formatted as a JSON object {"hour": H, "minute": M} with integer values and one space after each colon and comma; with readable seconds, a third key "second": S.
{"hour": 3, "minute": 25}
